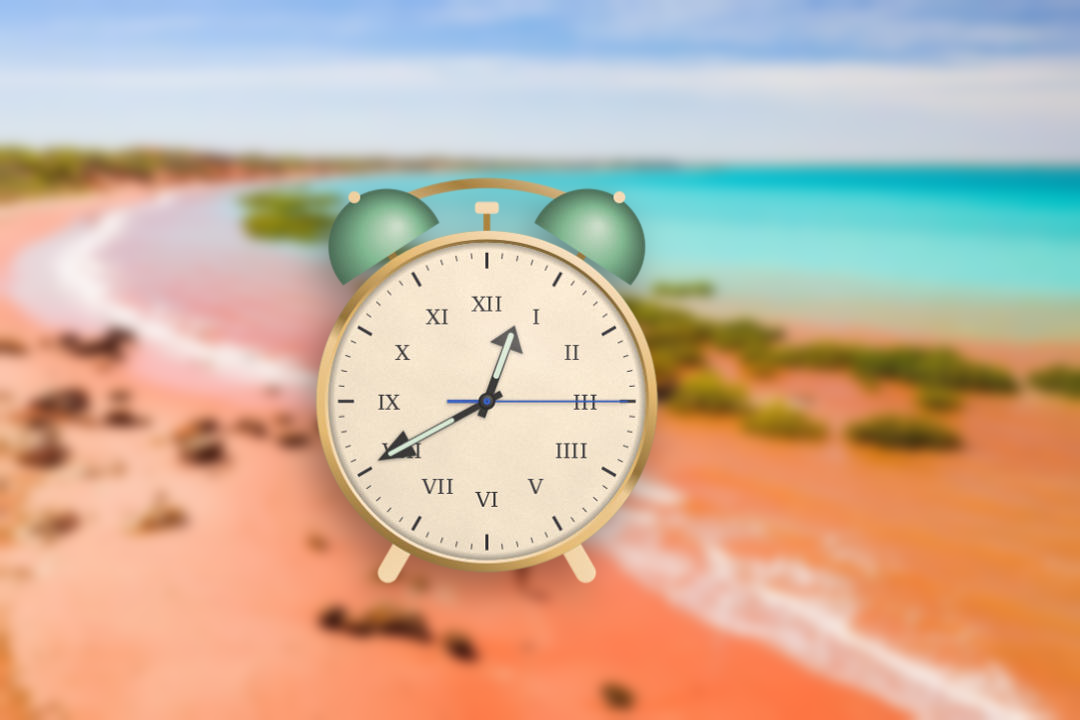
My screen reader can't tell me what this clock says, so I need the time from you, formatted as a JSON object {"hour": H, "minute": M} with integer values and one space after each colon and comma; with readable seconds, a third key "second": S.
{"hour": 12, "minute": 40, "second": 15}
